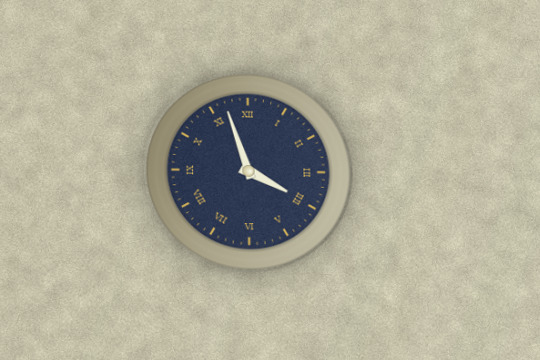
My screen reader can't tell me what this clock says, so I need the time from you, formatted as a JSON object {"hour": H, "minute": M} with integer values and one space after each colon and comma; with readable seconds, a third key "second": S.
{"hour": 3, "minute": 57}
